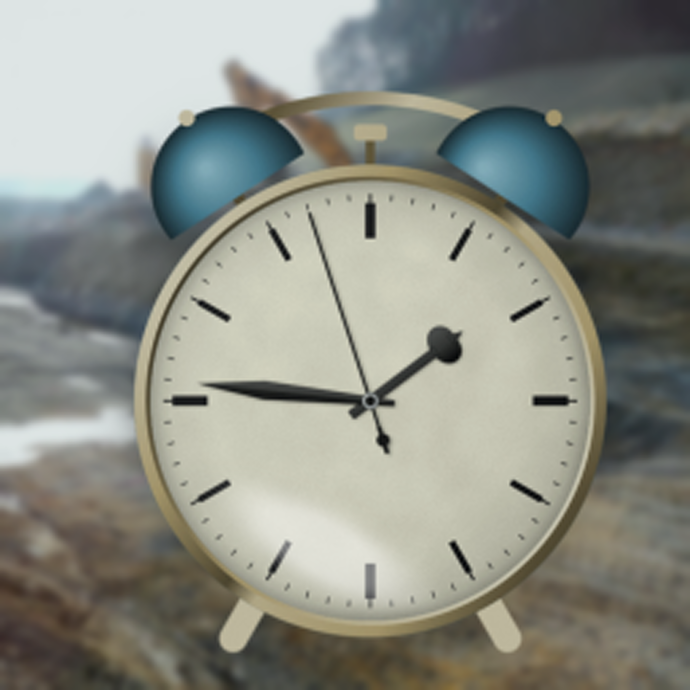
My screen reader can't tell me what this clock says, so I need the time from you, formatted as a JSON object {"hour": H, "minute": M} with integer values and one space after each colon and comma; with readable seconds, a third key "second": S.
{"hour": 1, "minute": 45, "second": 57}
